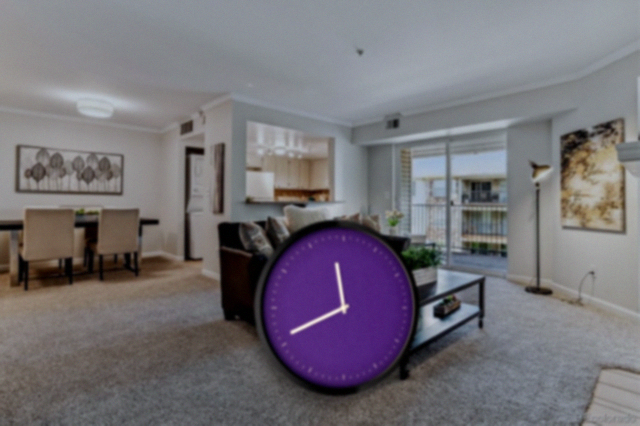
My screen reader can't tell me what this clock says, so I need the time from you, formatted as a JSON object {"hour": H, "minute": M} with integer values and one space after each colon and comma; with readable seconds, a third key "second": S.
{"hour": 11, "minute": 41}
